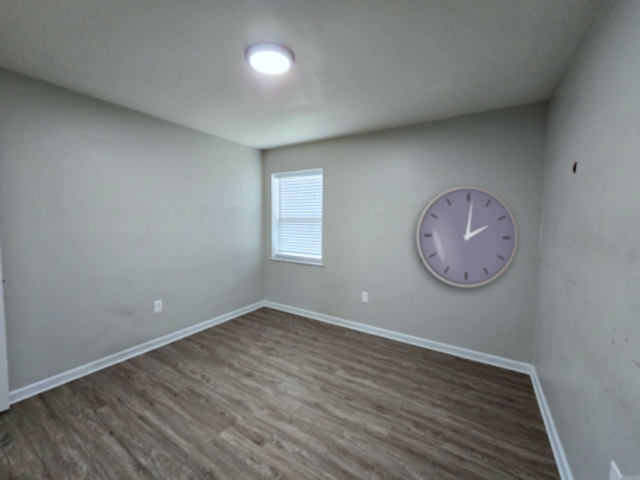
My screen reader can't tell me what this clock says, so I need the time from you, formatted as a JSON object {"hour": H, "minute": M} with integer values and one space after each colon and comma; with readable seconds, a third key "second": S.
{"hour": 2, "minute": 1}
